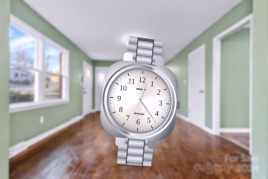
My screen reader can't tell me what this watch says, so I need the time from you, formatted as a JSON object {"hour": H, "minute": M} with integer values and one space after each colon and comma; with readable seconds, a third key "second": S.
{"hour": 12, "minute": 23}
